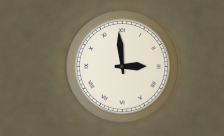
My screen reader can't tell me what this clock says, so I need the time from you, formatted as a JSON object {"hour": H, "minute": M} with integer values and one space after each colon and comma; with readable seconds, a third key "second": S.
{"hour": 2, "minute": 59}
